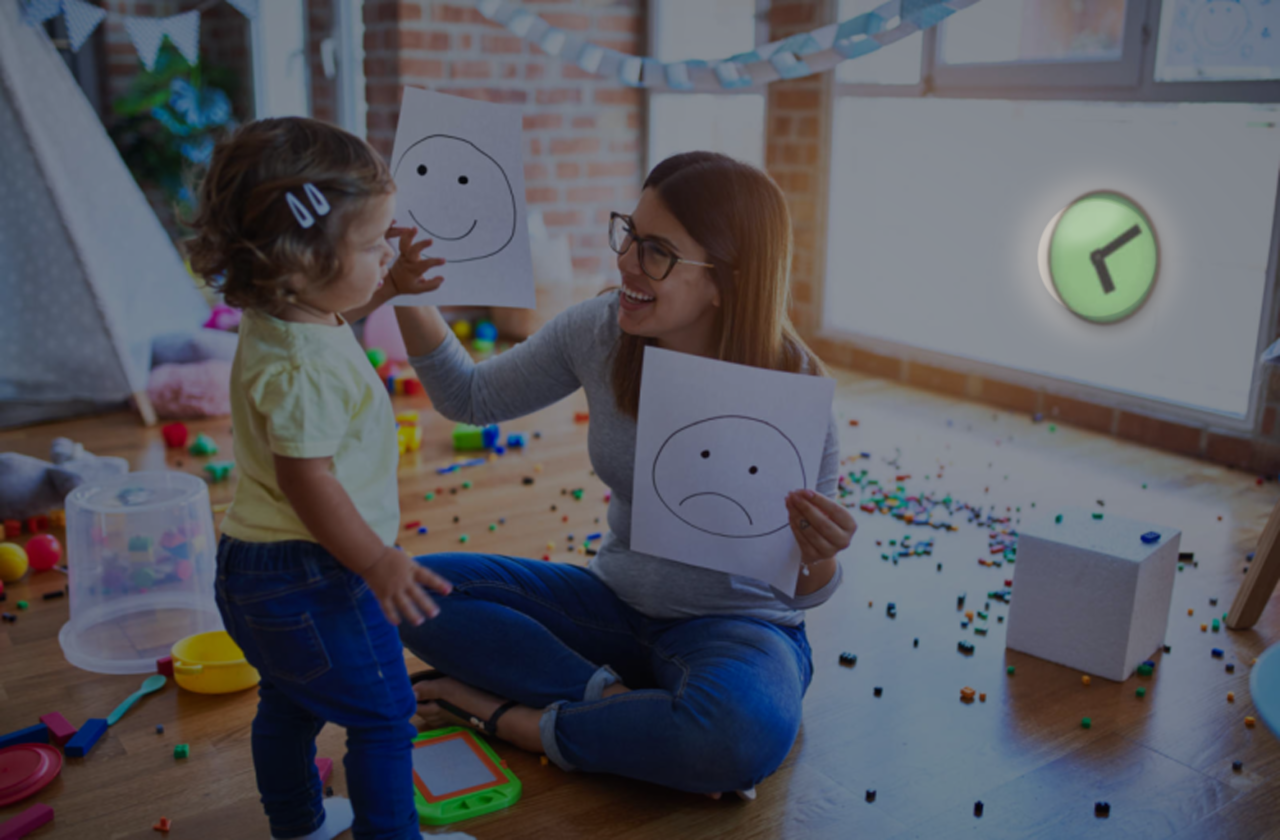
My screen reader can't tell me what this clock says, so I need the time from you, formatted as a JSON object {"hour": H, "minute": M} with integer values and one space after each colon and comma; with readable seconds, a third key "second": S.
{"hour": 5, "minute": 10}
